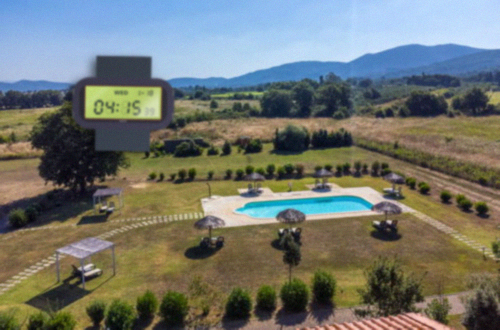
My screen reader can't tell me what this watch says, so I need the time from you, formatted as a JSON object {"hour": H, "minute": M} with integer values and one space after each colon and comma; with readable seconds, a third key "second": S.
{"hour": 4, "minute": 15}
